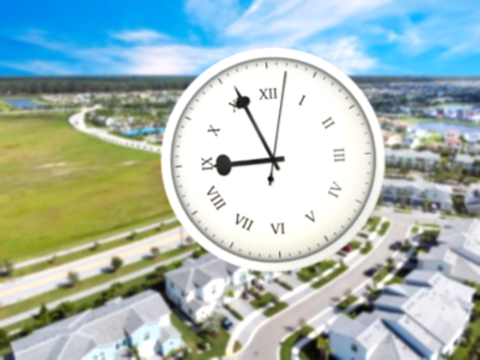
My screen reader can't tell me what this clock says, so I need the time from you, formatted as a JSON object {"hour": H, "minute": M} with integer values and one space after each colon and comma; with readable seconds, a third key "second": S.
{"hour": 8, "minute": 56, "second": 2}
